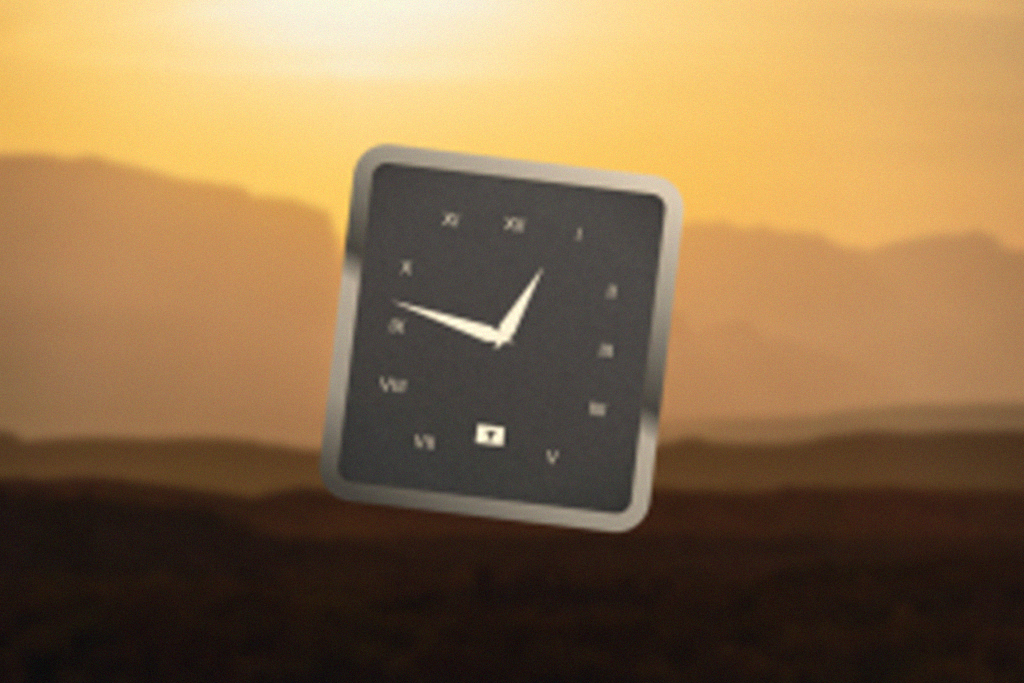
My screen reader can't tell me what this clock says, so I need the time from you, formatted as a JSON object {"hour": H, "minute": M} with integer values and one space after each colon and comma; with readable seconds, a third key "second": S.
{"hour": 12, "minute": 47}
